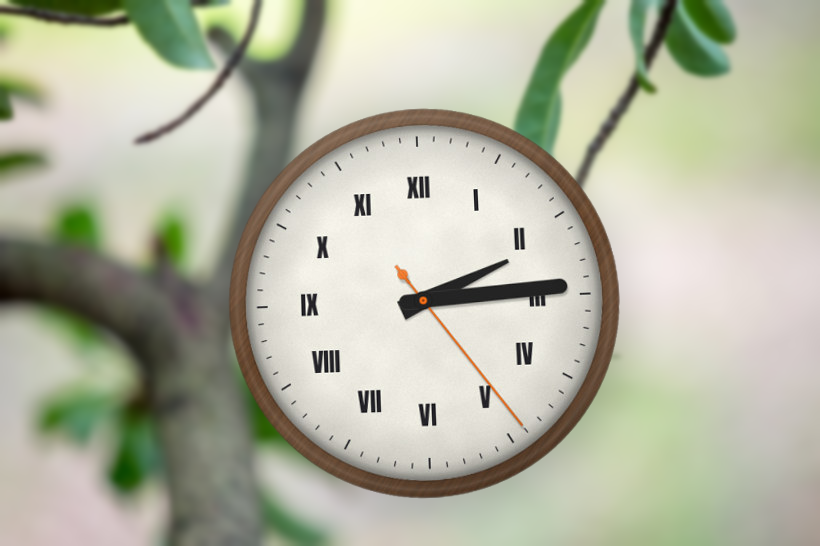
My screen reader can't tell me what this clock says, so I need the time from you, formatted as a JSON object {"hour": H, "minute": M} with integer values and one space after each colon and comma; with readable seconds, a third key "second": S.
{"hour": 2, "minute": 14, "second": 24}
